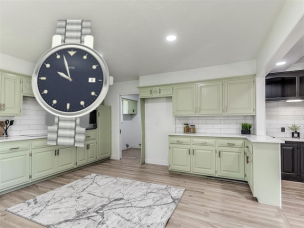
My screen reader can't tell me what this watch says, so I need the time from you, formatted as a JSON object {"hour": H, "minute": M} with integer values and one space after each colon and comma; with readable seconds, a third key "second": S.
{"hour": 9, "minute": 57}
